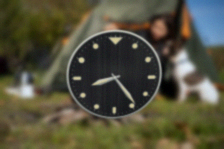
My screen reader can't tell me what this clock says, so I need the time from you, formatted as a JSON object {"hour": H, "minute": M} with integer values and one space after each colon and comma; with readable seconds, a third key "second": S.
{"hour": 8, "minute": 24}
